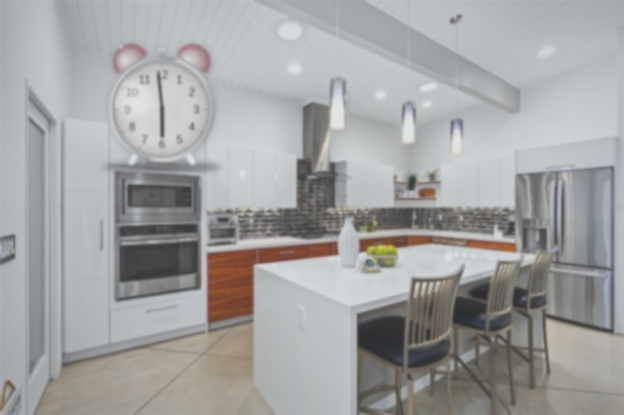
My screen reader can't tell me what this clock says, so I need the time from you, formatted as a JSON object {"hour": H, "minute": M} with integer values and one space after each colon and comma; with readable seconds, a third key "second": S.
{"hour": 5, "minute": 59}
